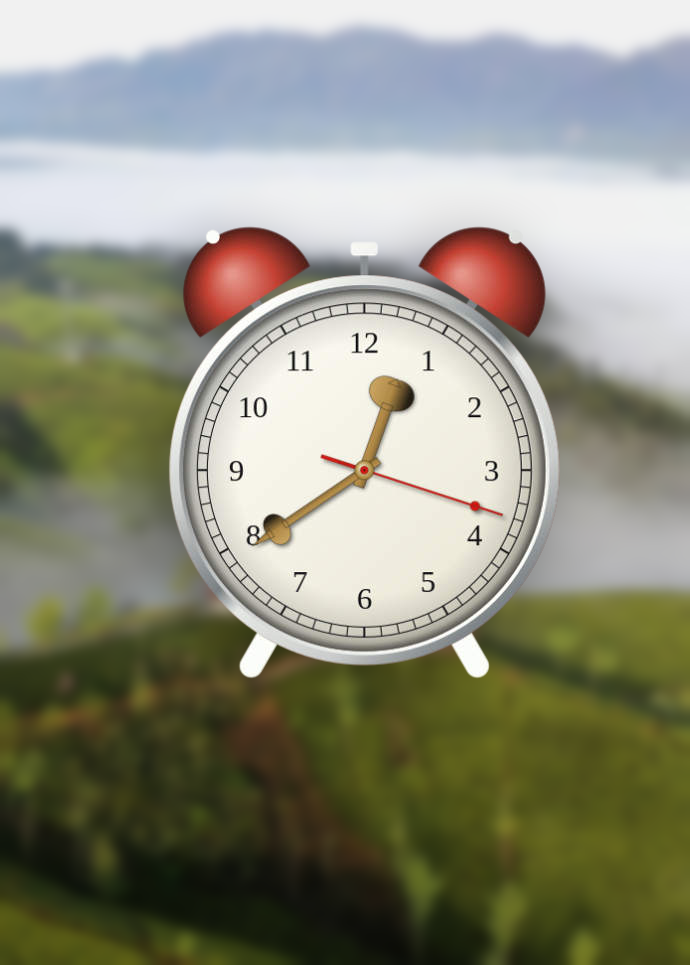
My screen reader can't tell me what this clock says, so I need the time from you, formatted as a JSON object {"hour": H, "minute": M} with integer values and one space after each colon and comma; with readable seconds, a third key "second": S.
{"hour": 12, "minute": 39, "second": 18}
